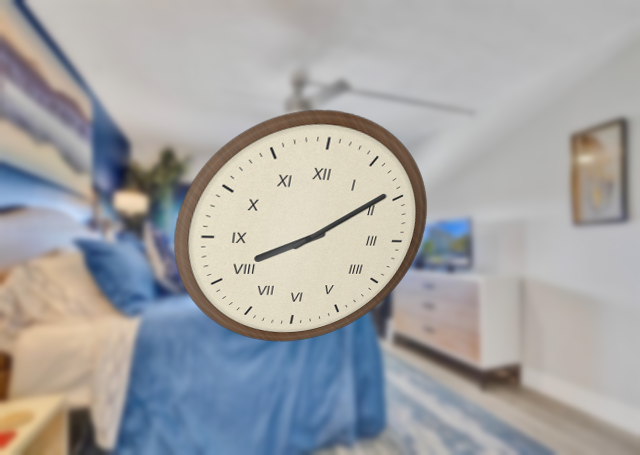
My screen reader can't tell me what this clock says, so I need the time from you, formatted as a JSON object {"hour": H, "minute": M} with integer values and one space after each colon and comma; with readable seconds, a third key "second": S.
{"hour": 8, "minute": 9}
